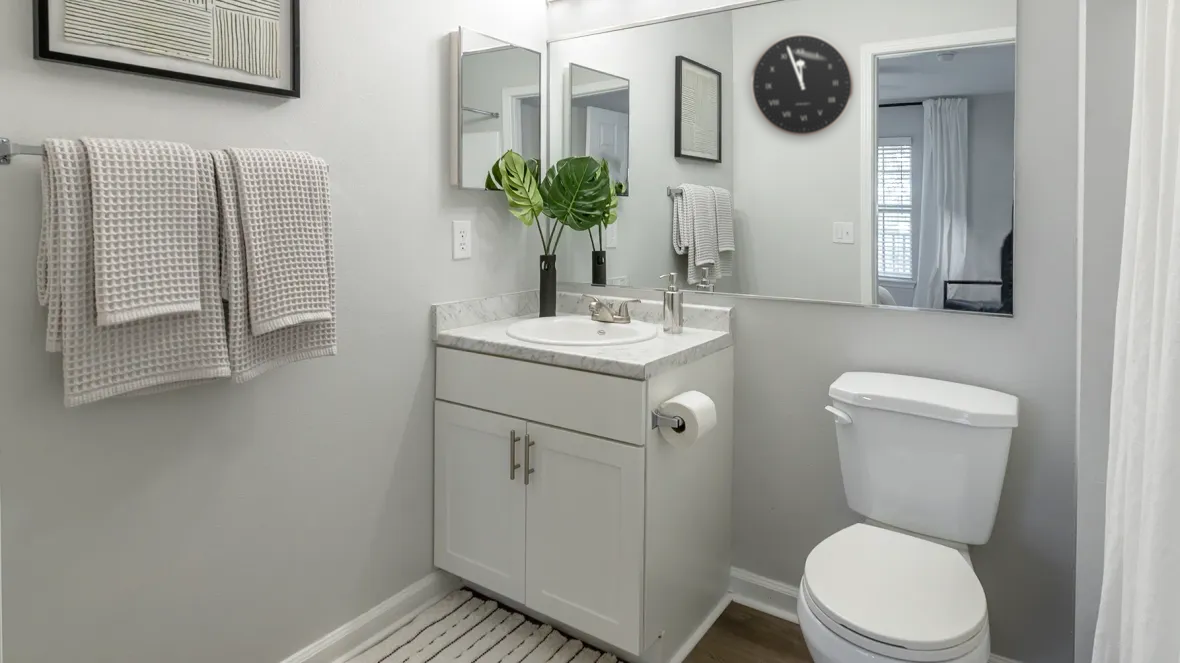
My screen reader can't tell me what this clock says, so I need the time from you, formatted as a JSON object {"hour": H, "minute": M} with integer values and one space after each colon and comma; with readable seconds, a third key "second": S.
{"hour": 11, "minute": 57}
